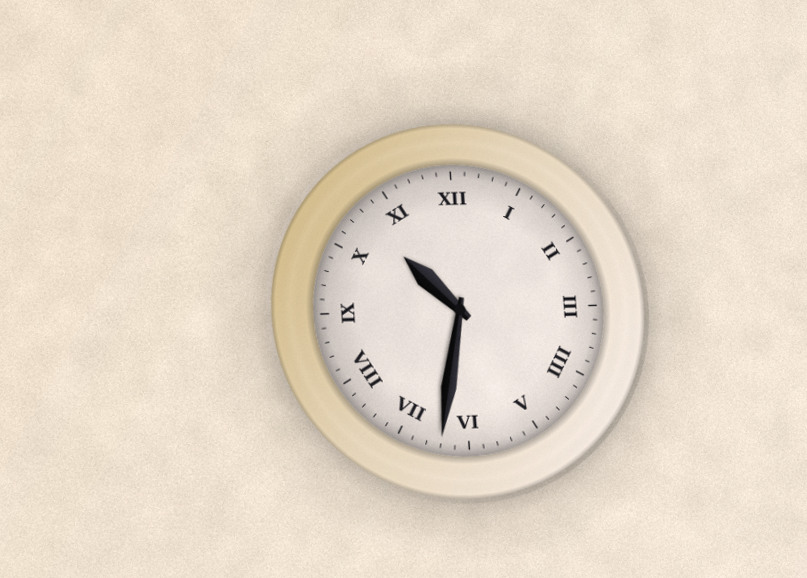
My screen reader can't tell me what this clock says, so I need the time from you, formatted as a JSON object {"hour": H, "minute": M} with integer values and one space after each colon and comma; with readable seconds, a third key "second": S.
{"hour": 10, "minute": 32}
